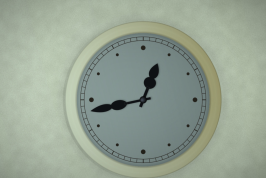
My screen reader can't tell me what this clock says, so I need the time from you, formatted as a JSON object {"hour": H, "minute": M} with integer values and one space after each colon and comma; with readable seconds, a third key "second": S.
{"hour": 12, "minute": 43}
